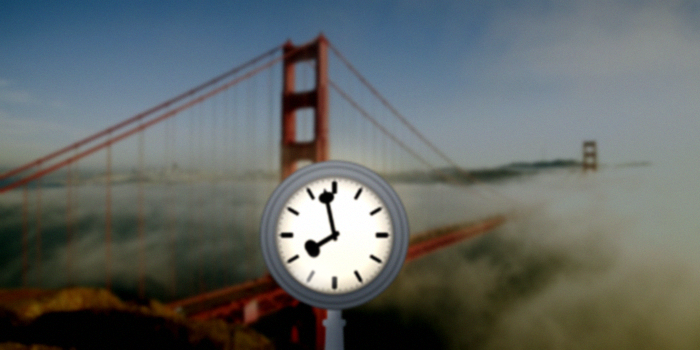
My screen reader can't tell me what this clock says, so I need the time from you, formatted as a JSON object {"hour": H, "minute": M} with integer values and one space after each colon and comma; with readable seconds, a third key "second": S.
{"hour": 7, "minute": 58}
